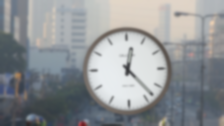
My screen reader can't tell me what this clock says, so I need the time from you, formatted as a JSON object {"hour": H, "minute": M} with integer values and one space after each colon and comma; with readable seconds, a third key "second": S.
{"hour": 12, "minute": 23}
